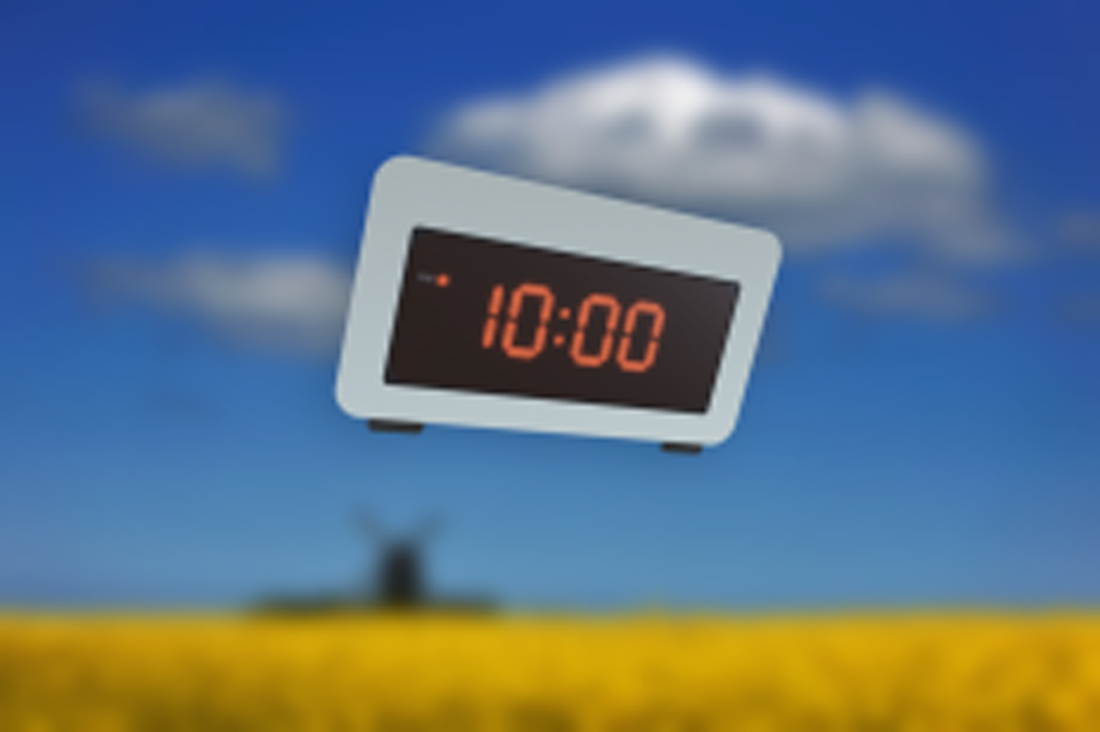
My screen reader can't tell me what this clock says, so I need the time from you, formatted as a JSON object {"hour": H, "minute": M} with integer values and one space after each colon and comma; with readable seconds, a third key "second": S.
{"hour": 10, "minute": 0}
